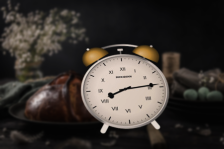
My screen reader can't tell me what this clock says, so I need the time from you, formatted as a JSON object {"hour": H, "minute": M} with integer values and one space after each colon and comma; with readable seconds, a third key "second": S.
{"hour": 8, "minute": 14}
